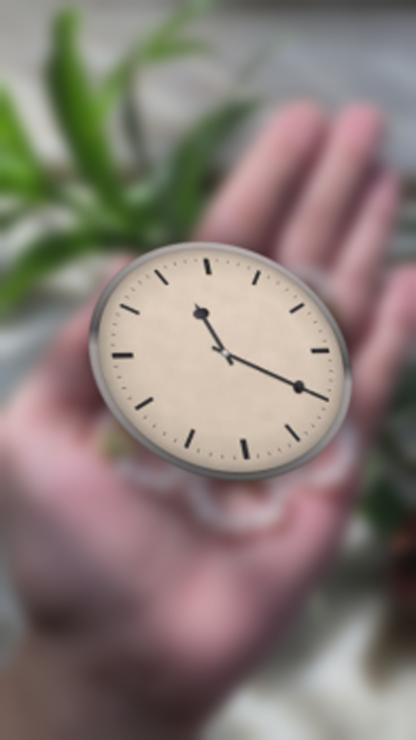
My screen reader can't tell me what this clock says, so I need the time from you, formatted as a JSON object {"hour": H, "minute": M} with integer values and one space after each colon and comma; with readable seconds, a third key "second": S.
{"hour": 11, "minute": 20}
